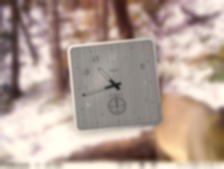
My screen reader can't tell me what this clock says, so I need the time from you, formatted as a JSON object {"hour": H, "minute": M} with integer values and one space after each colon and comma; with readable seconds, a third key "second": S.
{"hour": 10, "minute": 43}
